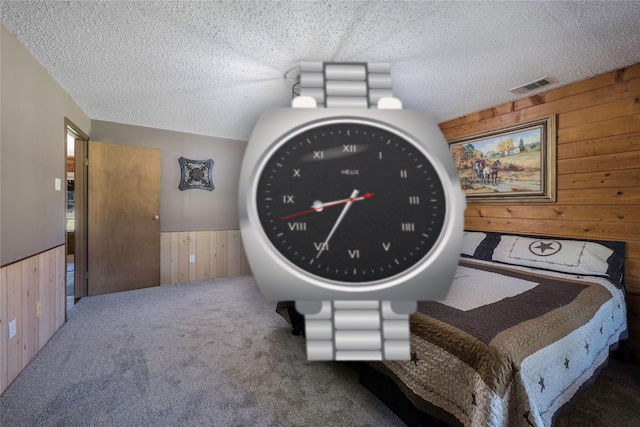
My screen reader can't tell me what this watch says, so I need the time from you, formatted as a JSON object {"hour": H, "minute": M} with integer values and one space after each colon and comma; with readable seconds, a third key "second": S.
{"hour": 8, "minute": 34, "second": 42}
